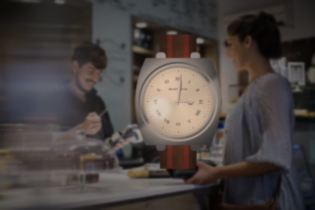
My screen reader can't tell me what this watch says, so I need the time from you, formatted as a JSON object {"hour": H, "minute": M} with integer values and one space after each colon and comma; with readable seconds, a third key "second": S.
{"hour": 3, "minute": 1}
